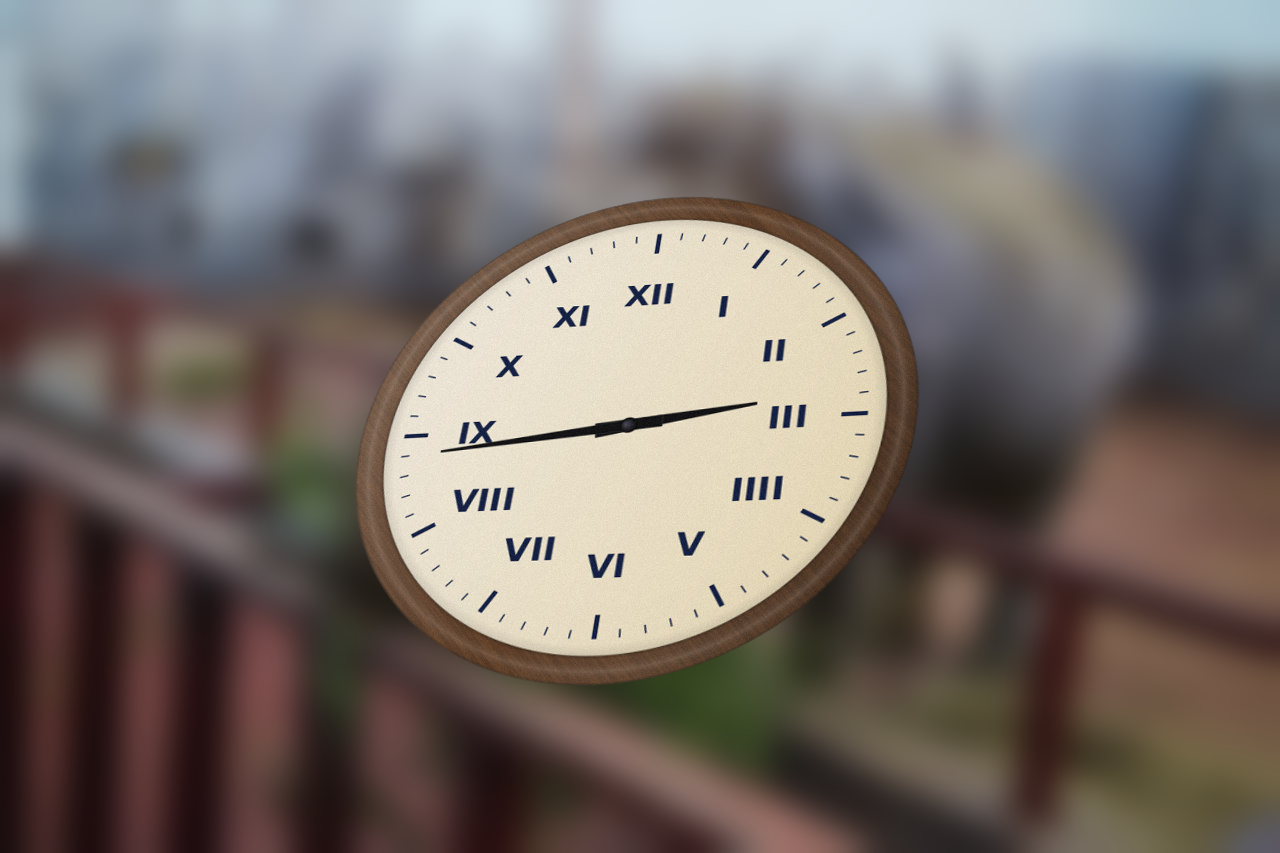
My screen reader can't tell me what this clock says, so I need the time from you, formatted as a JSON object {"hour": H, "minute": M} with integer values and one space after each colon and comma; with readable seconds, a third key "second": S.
{"hour": 2, "minute": 44}
